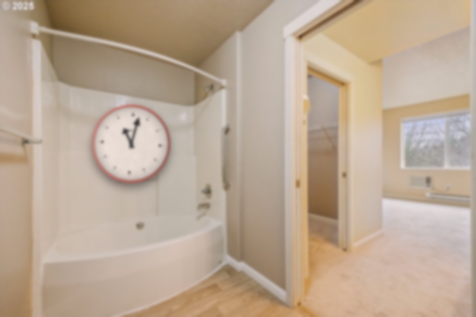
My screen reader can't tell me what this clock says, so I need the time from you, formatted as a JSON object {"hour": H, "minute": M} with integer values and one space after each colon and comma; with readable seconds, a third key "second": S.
{"hour": 11, "minute": 2}
